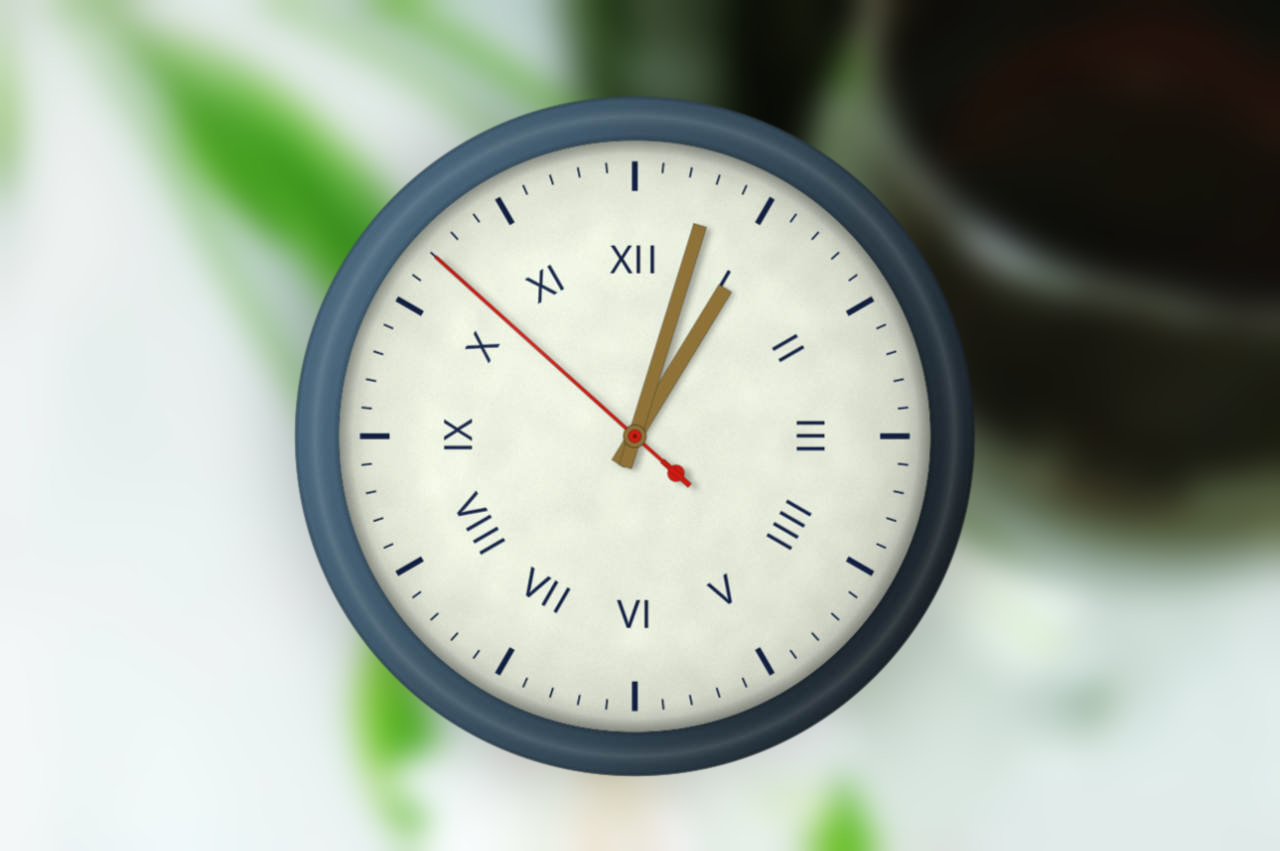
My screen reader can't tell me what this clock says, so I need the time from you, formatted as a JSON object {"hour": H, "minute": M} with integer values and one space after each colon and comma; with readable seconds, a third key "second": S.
{"hour": 1, "minute": 2, "second": 52}
